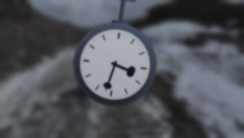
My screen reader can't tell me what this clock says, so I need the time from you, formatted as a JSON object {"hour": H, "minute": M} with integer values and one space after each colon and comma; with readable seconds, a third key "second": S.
{"hour": 3, "minute": 32}
